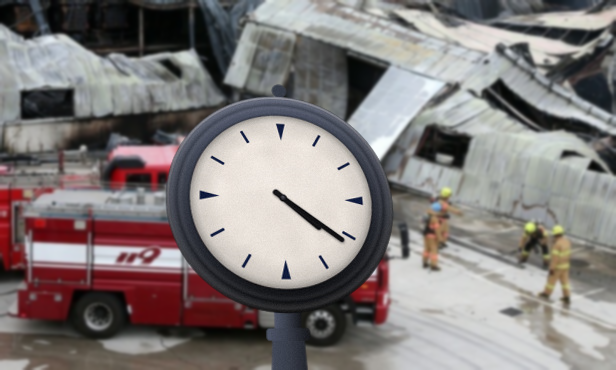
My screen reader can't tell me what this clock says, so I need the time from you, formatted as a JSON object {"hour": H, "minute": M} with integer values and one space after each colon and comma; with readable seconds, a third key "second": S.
{"hour": 4, "minute": 21}
